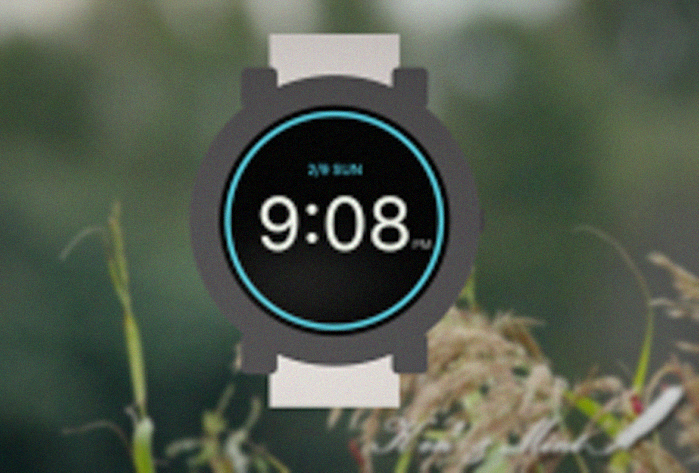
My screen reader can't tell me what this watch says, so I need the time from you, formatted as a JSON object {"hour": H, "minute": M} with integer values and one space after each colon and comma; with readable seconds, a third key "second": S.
{"hour": 9, "minute": 8}
